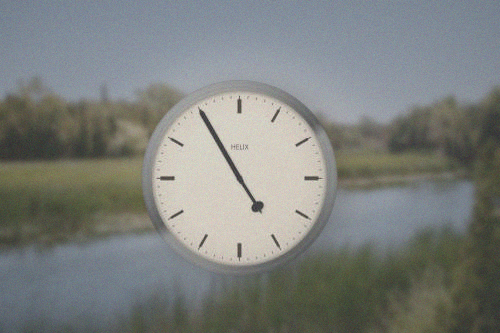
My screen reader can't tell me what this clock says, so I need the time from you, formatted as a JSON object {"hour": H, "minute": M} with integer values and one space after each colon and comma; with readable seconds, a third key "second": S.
{"hour": 4, "minute": 55}
